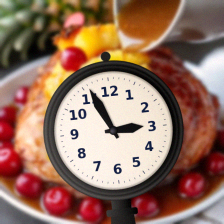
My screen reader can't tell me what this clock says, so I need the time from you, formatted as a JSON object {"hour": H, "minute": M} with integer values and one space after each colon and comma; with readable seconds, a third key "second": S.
{"hour": 2, "minute": 56}
